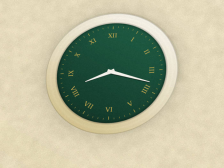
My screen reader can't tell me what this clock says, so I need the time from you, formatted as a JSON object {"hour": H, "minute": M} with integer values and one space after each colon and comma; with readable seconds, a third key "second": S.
{"hour": 8, "minute": 18}
